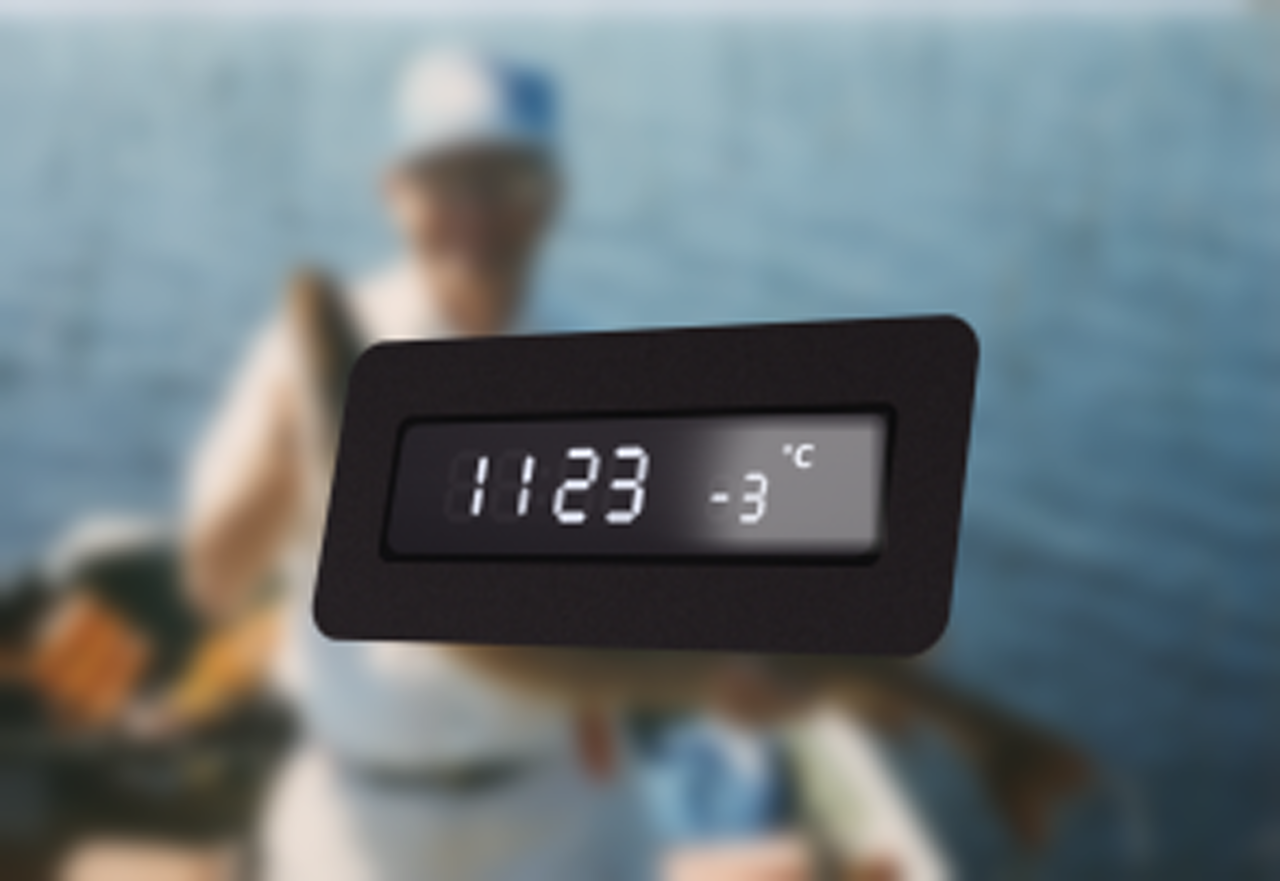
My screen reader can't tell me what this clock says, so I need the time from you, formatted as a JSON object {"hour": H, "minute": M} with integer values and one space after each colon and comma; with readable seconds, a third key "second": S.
{"hour": 11, "minute": 23}
